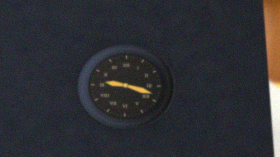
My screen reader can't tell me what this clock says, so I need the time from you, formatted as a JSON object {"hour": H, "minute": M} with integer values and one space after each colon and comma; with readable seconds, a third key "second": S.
{"hour": 9, "minute": 18}
